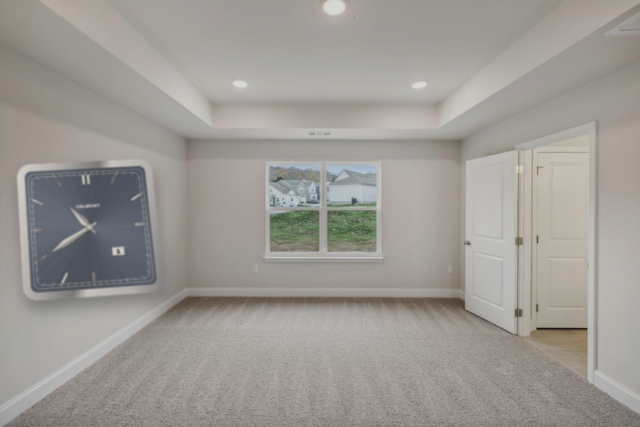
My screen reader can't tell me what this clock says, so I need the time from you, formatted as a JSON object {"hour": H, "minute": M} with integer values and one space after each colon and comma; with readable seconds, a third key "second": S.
{"hour": 10, "minute": 40}
